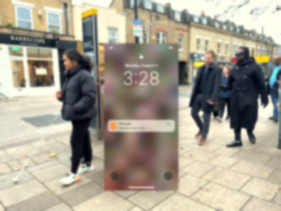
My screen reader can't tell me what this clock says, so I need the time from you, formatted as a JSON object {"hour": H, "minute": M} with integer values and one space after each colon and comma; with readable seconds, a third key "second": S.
{"hour": 3, "minute": 28}
